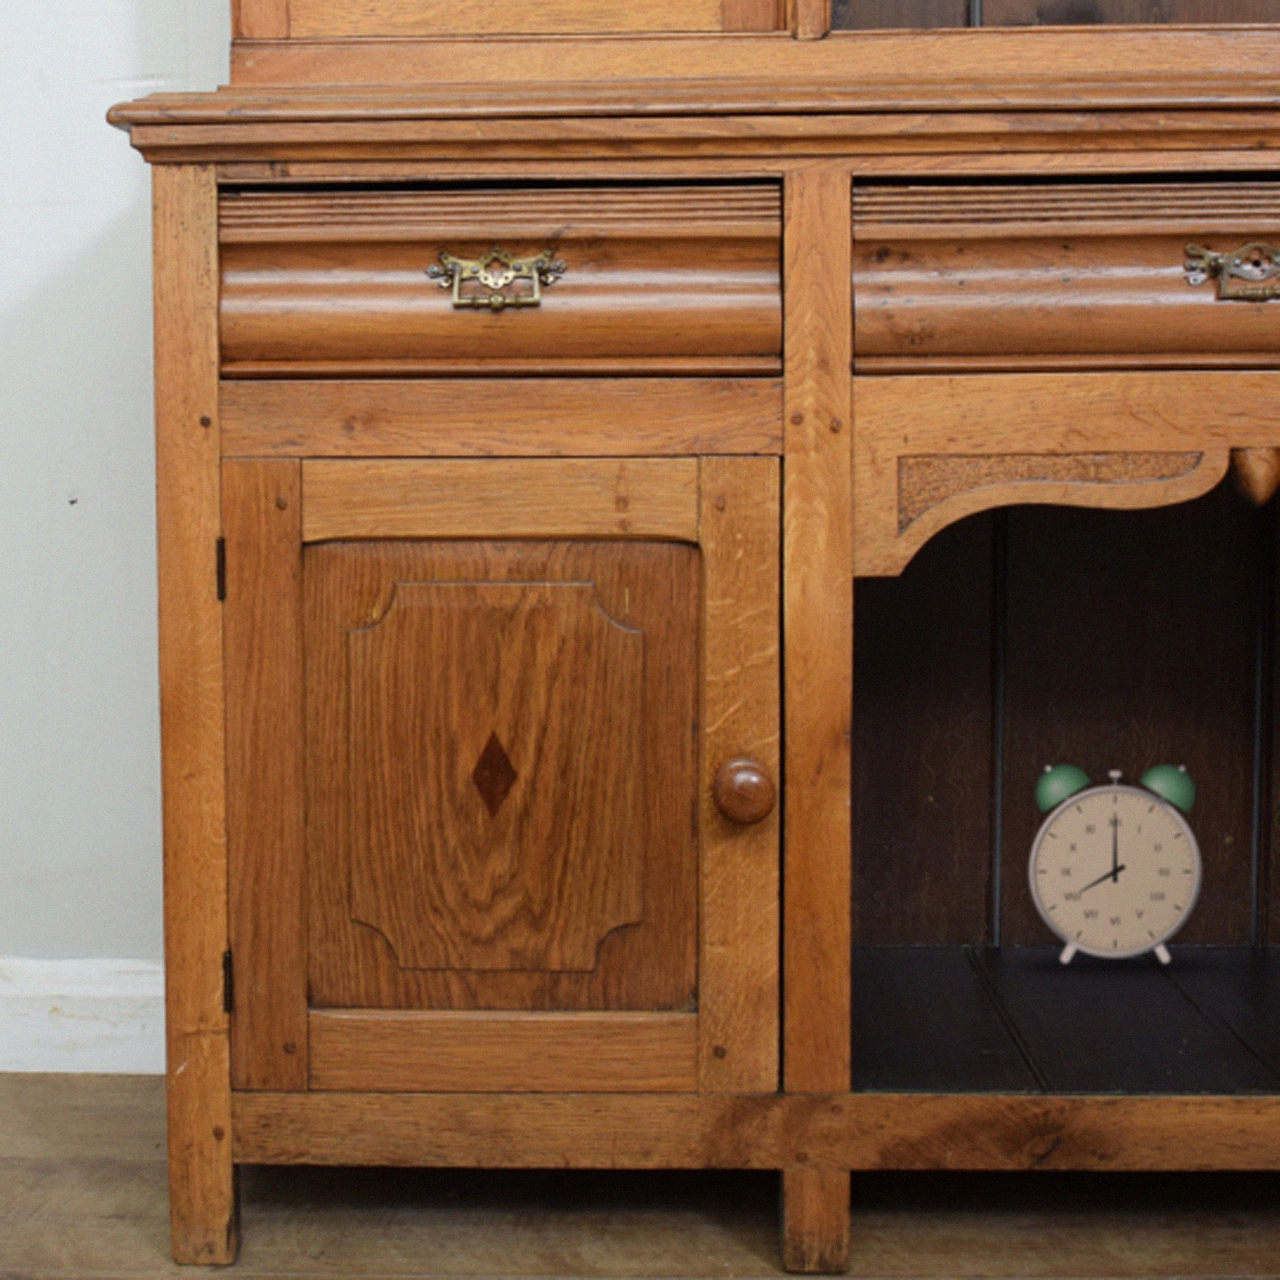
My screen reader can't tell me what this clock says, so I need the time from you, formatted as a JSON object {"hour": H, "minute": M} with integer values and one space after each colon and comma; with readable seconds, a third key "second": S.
{"hour": 8, "minute": 0}
